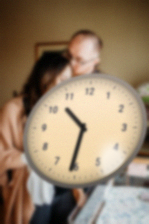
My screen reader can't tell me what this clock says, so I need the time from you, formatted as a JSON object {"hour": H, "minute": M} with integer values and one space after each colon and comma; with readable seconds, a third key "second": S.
{"hour": 10, "minute": 31}
